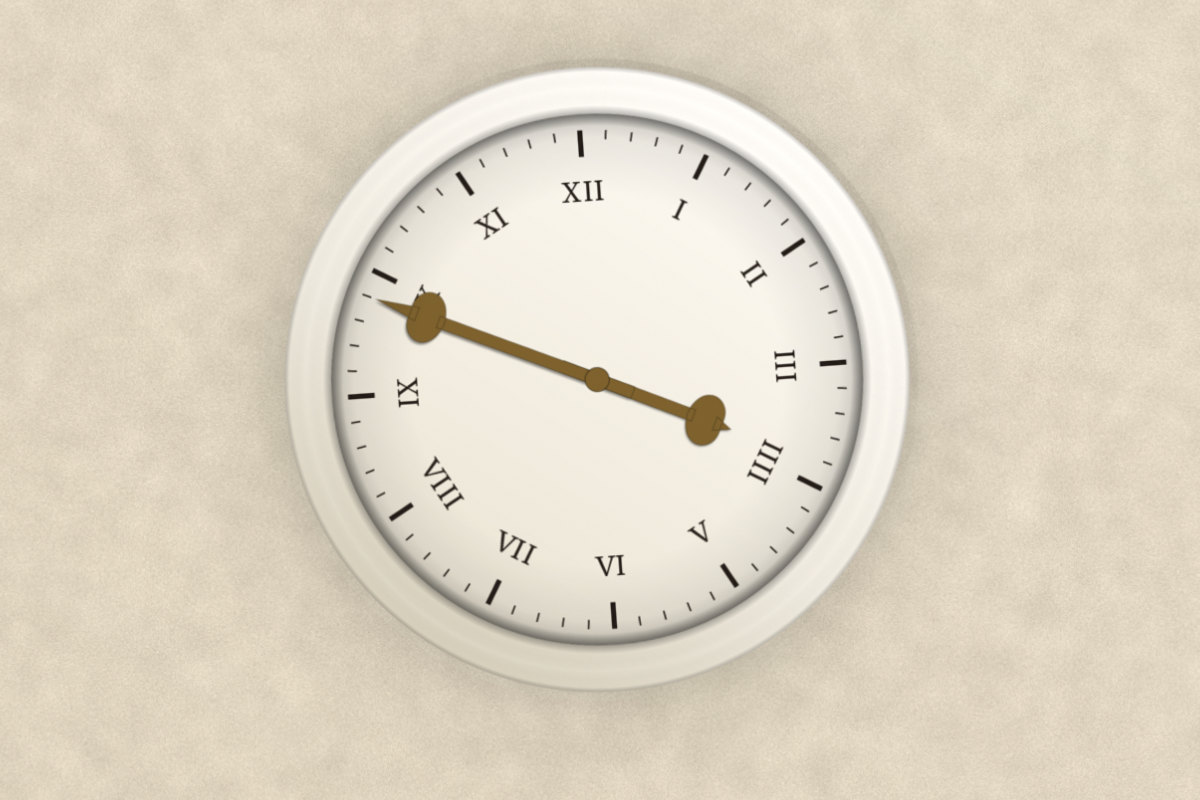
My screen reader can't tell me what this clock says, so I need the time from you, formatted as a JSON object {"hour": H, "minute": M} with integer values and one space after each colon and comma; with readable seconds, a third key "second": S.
{"hour": 3, "minute": 49}
